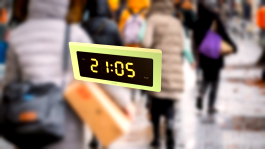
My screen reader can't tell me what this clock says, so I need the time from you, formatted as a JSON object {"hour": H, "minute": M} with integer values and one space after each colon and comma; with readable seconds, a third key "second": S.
{"hour": 21, "minute": 5}
